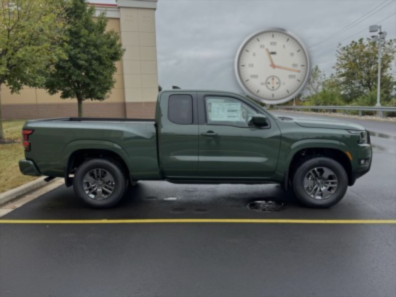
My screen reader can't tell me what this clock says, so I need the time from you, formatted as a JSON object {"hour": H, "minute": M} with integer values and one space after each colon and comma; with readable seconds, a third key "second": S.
{"hour": 11, "minute": 17}
